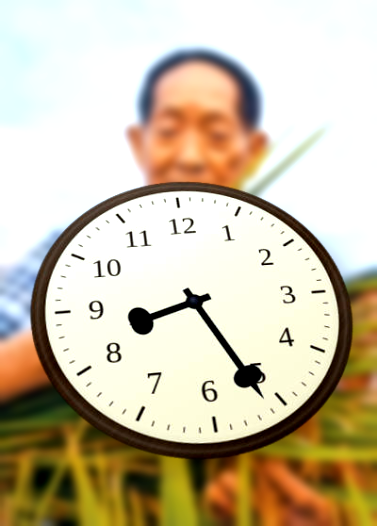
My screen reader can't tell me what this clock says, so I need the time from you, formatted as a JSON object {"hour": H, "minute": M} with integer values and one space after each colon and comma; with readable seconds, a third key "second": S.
{"hour": 8, "minute": 26}
